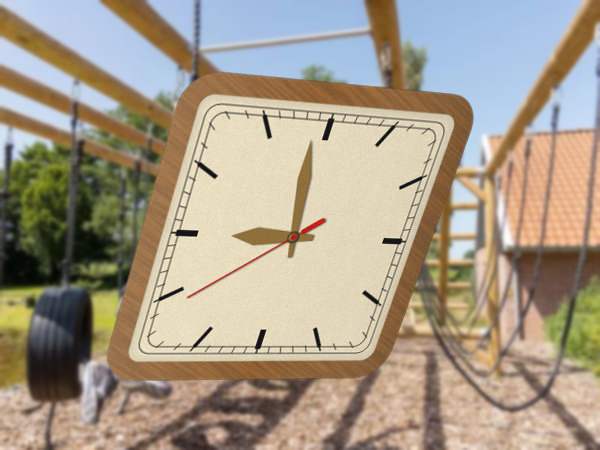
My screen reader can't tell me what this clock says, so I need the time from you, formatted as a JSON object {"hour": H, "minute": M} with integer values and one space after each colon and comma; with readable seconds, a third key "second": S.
{"hour": 8, "minute": 58, "second": 39}
